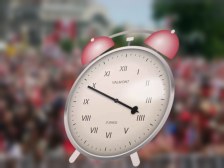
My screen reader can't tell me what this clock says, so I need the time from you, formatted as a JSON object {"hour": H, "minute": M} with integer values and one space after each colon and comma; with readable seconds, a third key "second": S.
{"hour": 3, "minute": 49}
